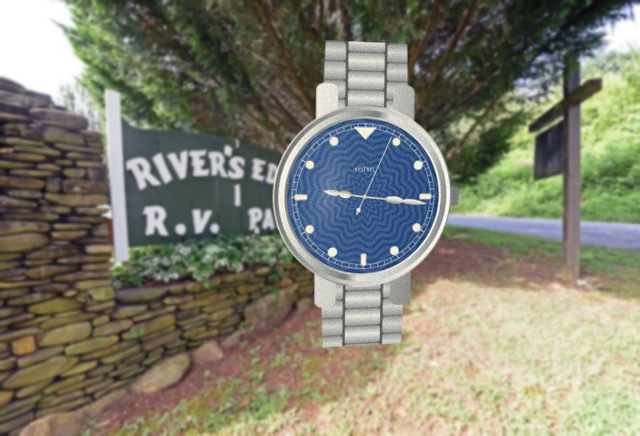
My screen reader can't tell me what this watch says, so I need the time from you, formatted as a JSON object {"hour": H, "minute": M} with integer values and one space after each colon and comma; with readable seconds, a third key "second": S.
{"hour": 9, "minute": 16, "second": 4}
